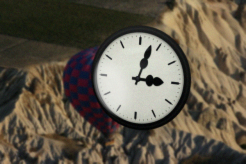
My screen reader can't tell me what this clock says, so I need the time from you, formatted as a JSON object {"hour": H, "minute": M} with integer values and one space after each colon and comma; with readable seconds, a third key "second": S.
{"hour": 3, "minute": 3}
